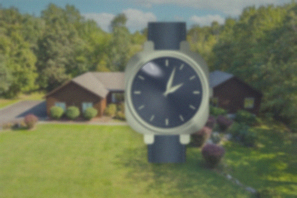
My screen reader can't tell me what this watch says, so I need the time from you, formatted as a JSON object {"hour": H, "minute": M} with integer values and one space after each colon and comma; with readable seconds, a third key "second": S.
{"hour": 2, "minute": 3}
